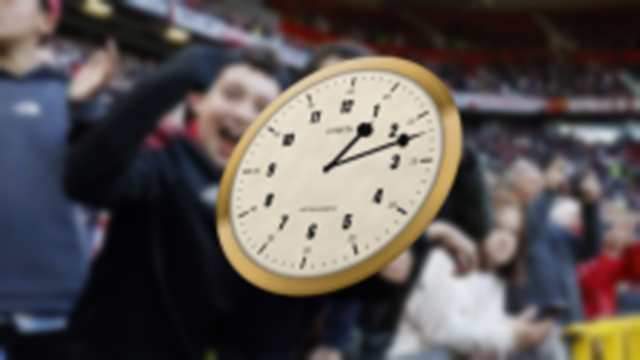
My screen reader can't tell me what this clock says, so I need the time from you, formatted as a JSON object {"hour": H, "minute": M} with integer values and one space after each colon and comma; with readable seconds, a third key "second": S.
{"hour": 1, "minute": 12}
